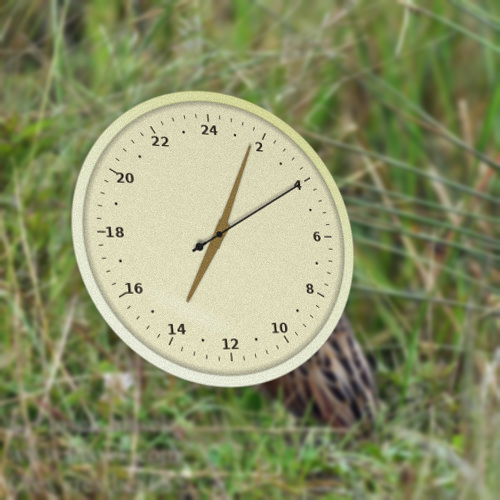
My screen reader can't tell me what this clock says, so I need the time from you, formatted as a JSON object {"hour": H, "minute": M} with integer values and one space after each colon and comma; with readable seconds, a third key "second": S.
{"hour": 14, "minute": 4, "second": 10}
